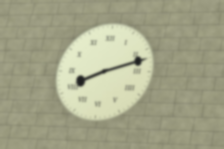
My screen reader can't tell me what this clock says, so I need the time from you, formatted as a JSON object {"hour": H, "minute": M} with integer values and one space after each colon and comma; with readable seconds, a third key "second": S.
{"hour": 8, "minute": 12}
